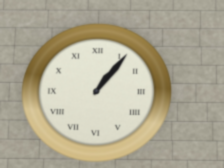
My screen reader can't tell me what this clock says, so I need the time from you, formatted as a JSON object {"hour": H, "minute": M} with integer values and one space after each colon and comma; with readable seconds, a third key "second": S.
{"hour": 1, "minute": 6}
